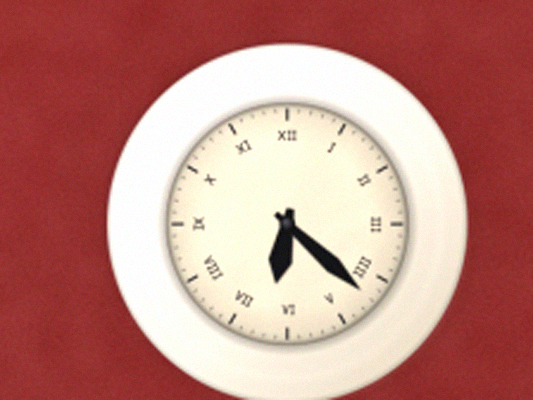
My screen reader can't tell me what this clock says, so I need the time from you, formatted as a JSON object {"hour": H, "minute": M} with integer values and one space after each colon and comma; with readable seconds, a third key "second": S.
{"hour": 6, "minute": 22}
